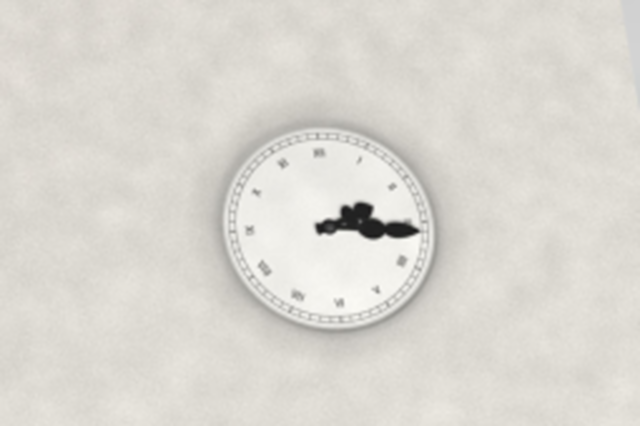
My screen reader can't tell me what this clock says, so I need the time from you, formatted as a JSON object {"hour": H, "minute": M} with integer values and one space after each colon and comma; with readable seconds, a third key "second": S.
{"hour": 2, "minute": 16}
